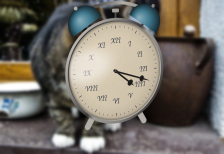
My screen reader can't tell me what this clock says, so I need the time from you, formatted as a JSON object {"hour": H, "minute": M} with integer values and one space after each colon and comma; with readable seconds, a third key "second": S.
{"hour": 4, "minute": 18}
